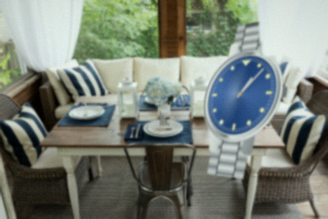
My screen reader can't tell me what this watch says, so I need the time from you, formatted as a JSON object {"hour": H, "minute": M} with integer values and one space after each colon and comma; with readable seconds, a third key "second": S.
{"hour": 1, "minute": 7}
